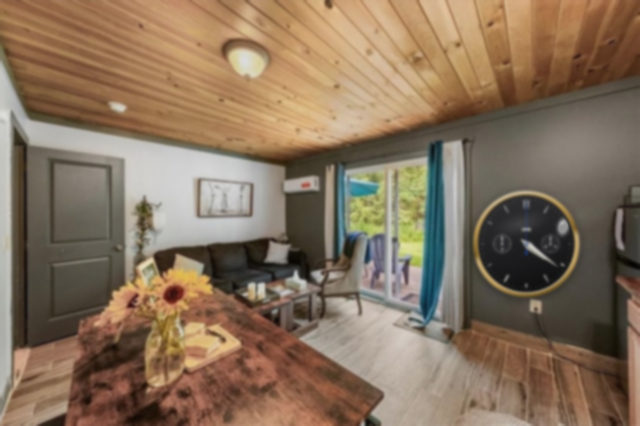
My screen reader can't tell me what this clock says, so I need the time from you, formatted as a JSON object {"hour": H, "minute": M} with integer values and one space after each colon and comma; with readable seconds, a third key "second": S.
{"hour": 4, "minute": 21}
